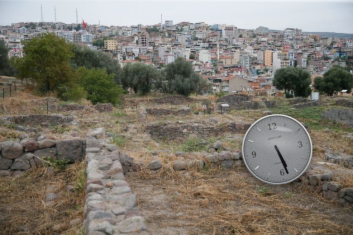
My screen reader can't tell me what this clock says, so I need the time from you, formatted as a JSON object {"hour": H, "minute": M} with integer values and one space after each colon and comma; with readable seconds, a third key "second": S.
{"hour": 5, "minute": 28}
